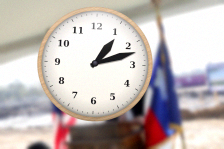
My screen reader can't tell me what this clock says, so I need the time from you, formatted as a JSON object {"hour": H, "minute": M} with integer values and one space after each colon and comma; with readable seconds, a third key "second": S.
{"hour": 1, "minute": 12}
